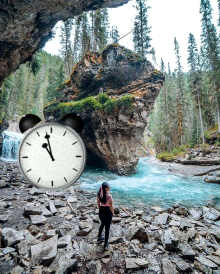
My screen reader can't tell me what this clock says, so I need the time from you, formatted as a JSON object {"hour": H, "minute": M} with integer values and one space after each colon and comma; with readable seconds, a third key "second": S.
{"hour": 10, "minute": 58}
